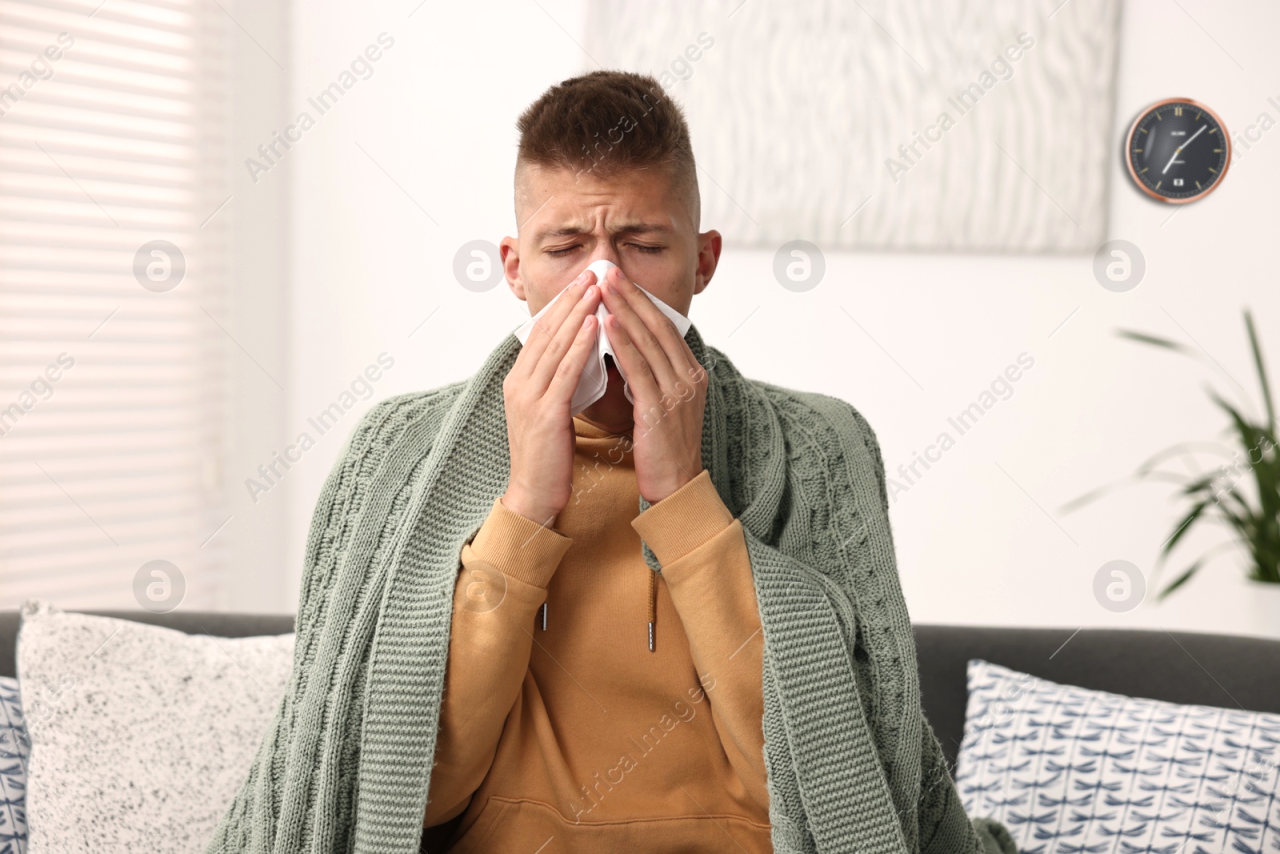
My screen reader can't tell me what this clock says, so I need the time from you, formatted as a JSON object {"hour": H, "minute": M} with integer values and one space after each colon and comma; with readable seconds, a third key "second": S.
{"hour": 7, "minute": 8}
